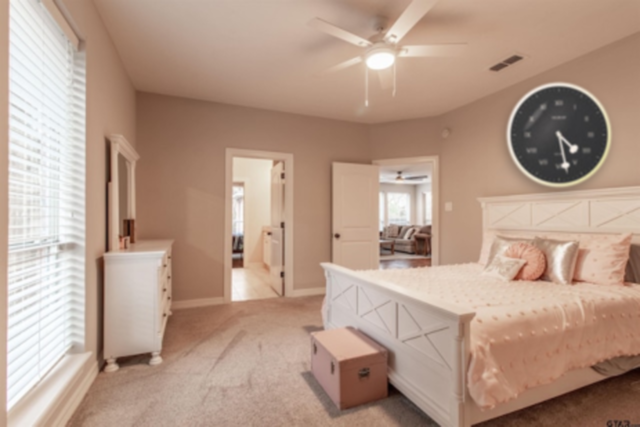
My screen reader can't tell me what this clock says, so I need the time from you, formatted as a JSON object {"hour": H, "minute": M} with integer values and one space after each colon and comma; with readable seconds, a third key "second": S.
{"hour": 4, "minute": 28}
